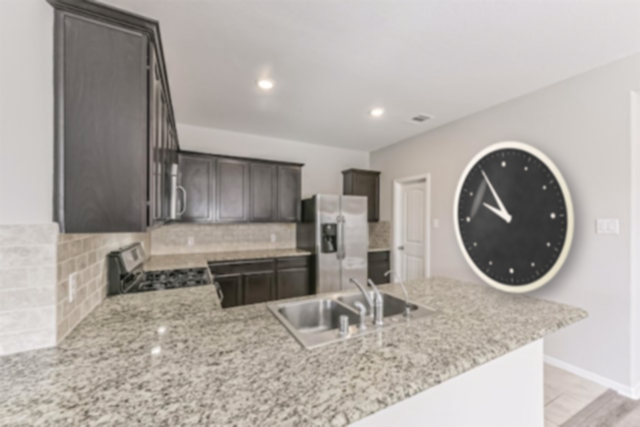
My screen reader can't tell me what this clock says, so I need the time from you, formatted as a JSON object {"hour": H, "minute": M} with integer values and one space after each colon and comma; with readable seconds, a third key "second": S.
{"hour": 9, "minute": 55}
